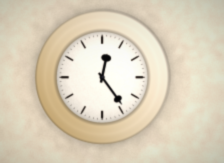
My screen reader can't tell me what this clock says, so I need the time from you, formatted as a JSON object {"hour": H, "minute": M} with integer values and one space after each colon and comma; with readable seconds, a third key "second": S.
{"hour": 12, "minute": 24}
